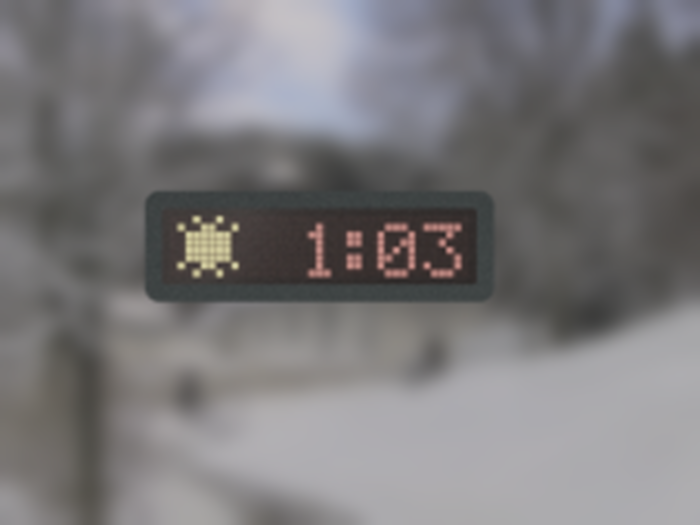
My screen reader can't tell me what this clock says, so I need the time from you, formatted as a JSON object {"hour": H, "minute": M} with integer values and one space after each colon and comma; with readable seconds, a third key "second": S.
{"hour": 1, "minute": 3}
